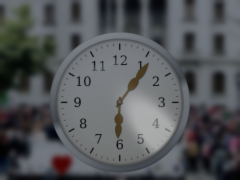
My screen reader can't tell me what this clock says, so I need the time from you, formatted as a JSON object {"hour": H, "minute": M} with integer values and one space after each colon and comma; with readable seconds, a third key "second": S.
{"hour": 6, "minute": 6}
